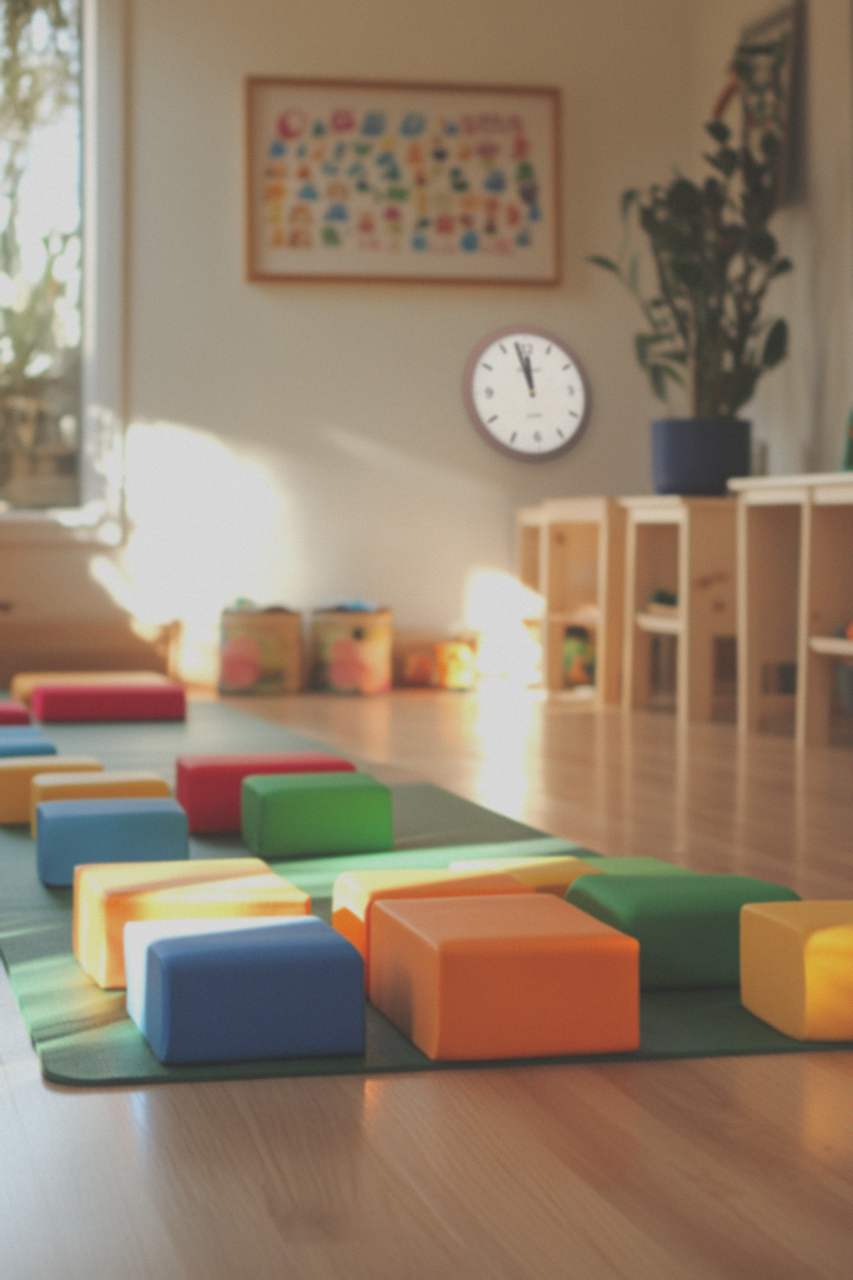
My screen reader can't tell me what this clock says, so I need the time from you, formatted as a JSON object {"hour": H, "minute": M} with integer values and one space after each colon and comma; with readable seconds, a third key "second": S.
{"hour": 11, "minute": 58}
